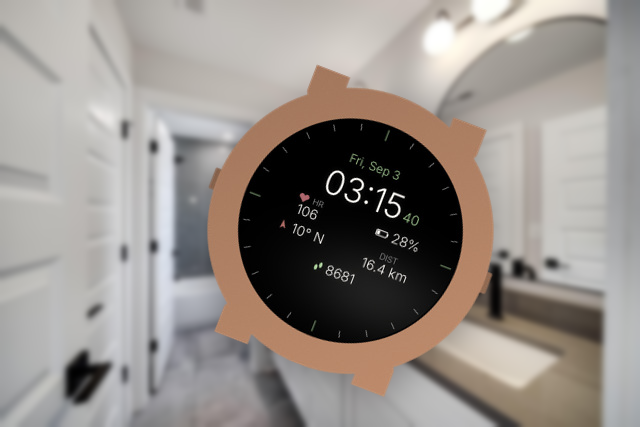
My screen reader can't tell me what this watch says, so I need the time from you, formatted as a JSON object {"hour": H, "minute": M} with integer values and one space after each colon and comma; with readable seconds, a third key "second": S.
{"hour": 3, "minute": 15, "second": 40}
